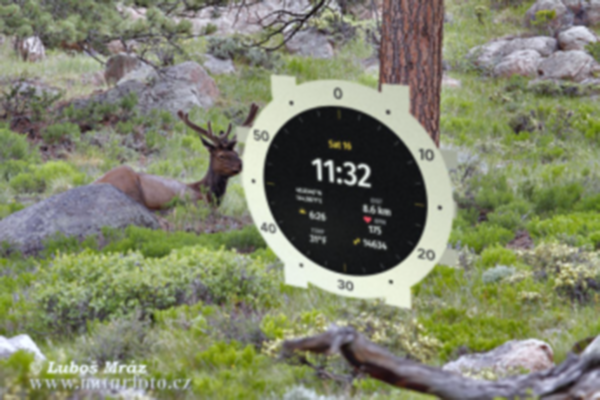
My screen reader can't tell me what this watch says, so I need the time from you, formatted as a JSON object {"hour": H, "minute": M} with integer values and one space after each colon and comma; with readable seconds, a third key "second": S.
{"hour": 11, "minute": 32}
